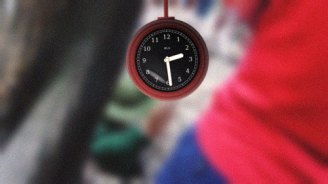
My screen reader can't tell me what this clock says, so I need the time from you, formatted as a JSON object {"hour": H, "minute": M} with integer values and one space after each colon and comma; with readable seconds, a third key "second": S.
{"hour": 2, "minute": 29}
